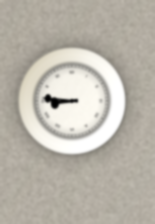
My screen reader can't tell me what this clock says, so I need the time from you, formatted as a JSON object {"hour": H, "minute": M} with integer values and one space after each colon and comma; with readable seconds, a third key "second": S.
{"hour": 8, "minute": 46}
